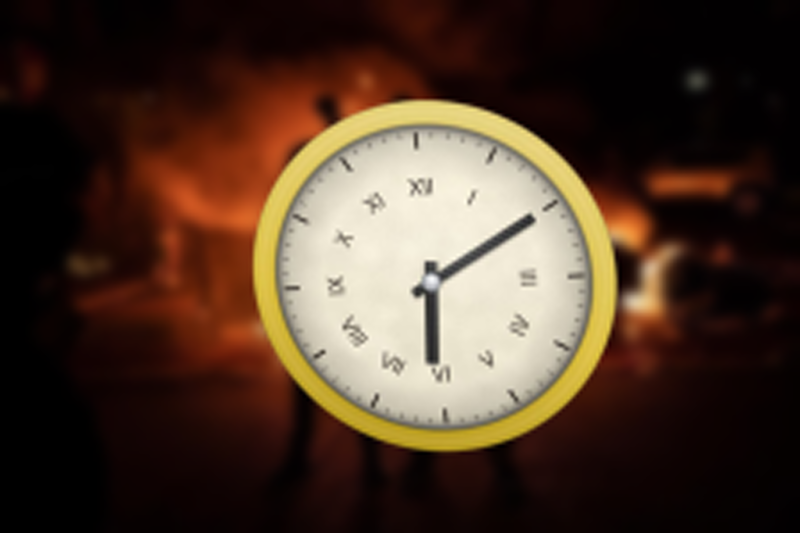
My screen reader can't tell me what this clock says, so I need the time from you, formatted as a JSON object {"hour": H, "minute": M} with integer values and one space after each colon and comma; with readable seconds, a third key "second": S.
{"hour": 6, "minute": 10}
